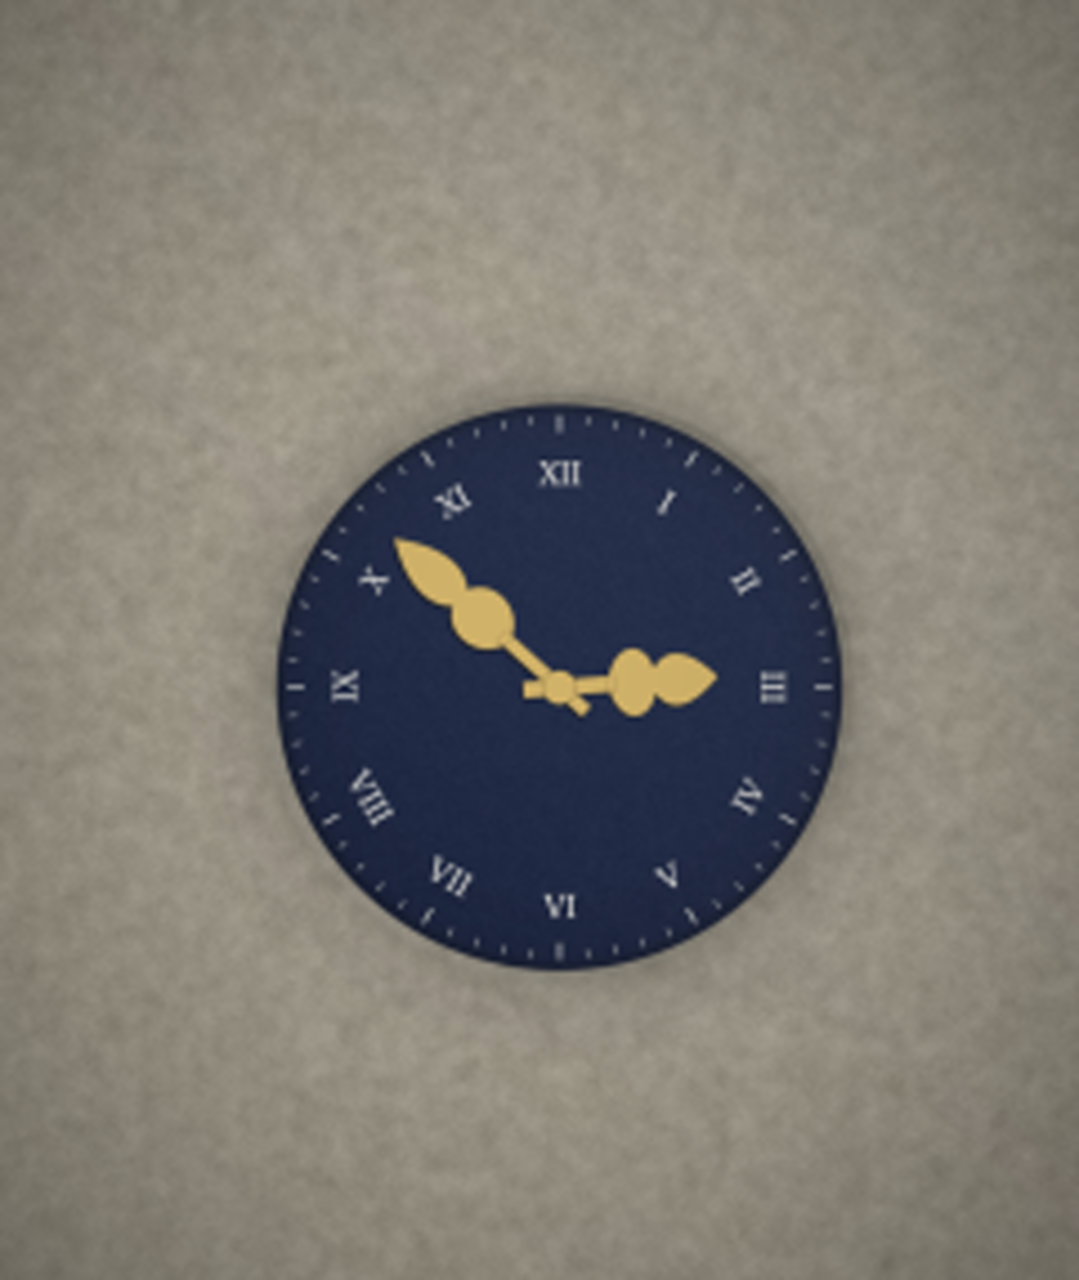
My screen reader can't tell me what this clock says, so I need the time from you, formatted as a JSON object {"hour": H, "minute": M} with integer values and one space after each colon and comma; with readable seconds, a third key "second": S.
{"hour": 2, "minute": 52}
